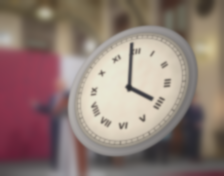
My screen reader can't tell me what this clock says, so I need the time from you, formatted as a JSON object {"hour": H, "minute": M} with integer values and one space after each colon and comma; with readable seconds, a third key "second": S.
{"hour": 3, "minute": 59}
